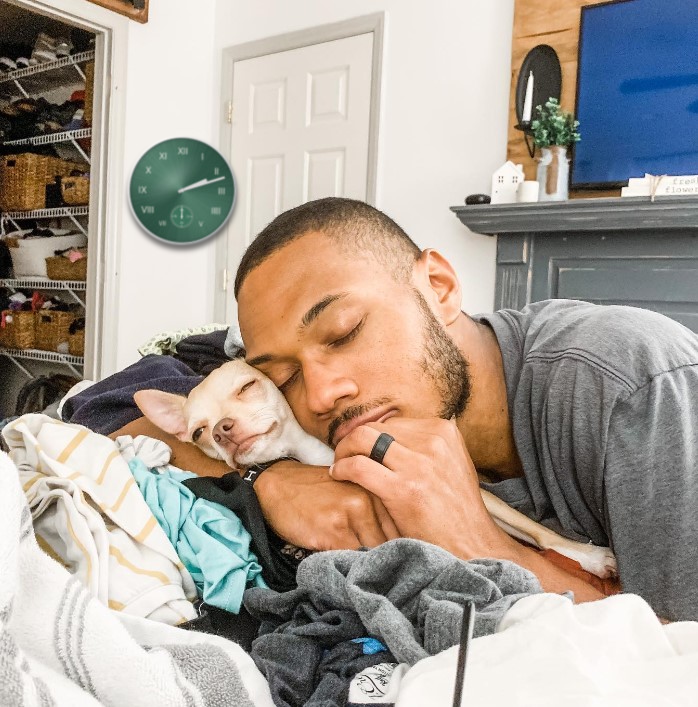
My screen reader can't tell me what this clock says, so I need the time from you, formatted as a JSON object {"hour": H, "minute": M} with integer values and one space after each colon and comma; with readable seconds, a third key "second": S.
{"hour": 2, "minute": 12}
